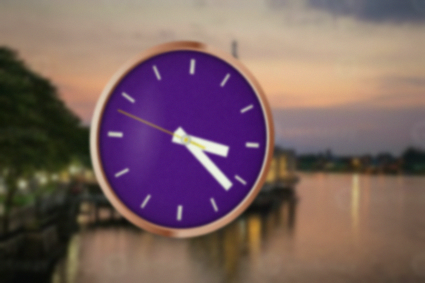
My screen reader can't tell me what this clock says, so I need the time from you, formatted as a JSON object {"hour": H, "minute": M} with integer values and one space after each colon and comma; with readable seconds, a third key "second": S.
{"hour": 3, "minute": 21, "second": 48}
